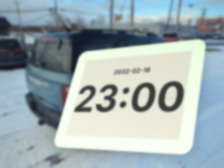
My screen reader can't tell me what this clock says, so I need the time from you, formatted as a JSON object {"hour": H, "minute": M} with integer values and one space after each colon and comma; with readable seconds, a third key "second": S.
{"hour": 23, "minute": 0}
